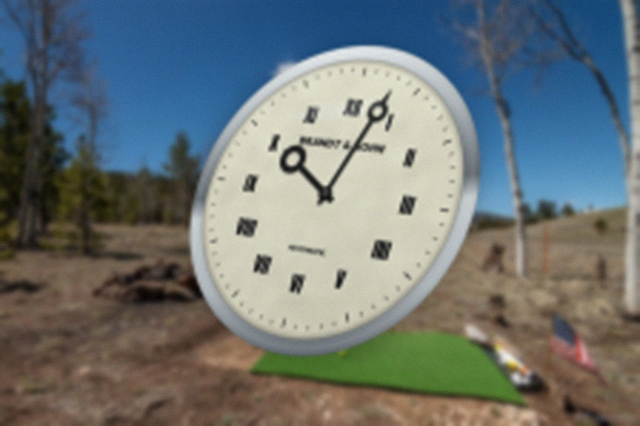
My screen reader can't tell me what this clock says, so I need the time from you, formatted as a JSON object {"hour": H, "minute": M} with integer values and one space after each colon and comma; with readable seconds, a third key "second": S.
{"hour": 10, "minute": 3}
